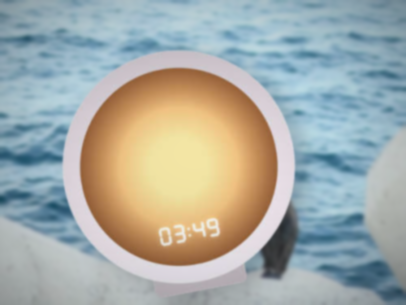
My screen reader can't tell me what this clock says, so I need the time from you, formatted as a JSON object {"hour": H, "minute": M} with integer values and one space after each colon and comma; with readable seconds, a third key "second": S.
{"hour": 3, "minute": 49}
